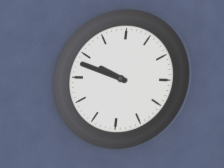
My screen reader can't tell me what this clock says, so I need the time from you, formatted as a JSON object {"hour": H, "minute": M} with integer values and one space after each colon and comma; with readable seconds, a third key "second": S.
{"hour": 9, "minute": 48}
